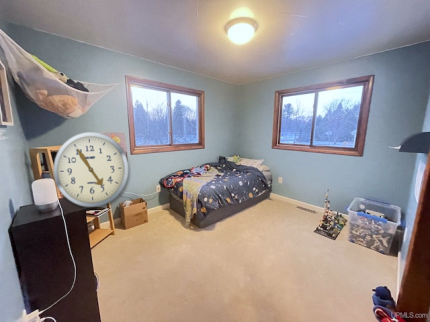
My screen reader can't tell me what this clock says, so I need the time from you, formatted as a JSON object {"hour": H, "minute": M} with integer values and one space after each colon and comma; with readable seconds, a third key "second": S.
{"hour": 4, "minute": 55}
